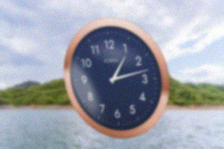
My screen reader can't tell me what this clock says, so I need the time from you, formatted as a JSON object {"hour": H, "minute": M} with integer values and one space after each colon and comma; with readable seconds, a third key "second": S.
{"hour": 1, "minute": 13}
